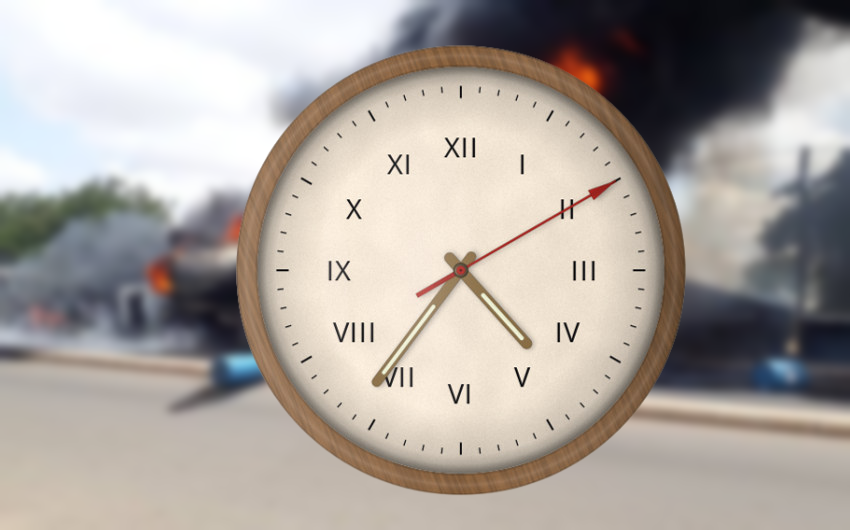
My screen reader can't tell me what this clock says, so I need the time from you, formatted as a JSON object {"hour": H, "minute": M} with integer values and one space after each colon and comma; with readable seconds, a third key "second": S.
{"hour": 4, "minute": 36, "second": 10}
